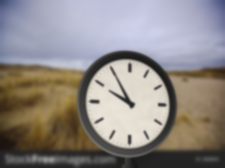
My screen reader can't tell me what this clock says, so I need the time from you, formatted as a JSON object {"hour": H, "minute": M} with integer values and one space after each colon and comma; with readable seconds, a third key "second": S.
{"hour": 9, "minute": 55}
